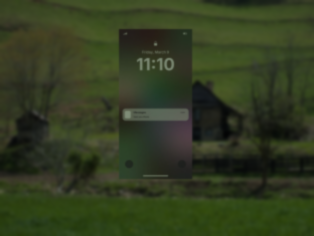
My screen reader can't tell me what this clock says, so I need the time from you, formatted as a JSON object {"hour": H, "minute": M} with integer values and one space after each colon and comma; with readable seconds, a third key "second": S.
{"hour": 11, "minute": 10}
